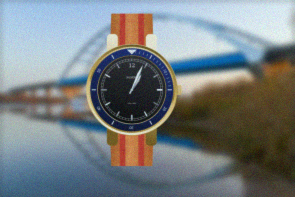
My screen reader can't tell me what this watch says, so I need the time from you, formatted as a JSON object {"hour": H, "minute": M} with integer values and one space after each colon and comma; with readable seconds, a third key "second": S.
{"hour": 1, "minute": 4}
